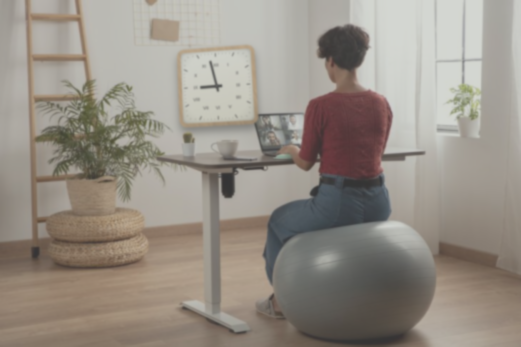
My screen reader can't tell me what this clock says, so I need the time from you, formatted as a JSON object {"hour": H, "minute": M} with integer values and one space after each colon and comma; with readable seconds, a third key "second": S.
{"hour": 8, "minute": 58}
